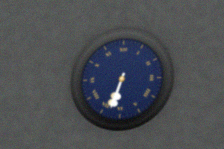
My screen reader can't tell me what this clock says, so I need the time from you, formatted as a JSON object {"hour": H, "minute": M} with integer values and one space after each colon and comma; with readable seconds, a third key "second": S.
{"hour": 6, "minute": 33}
